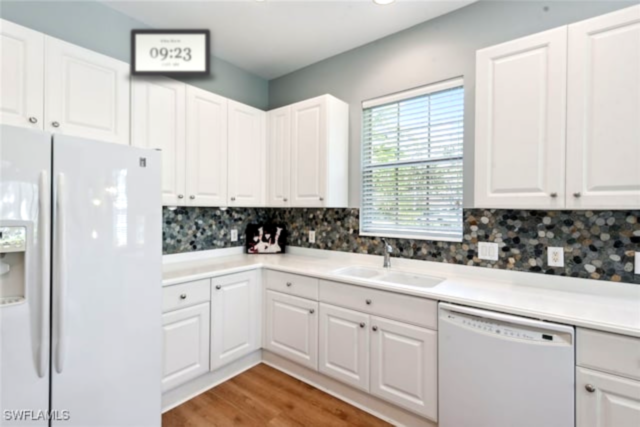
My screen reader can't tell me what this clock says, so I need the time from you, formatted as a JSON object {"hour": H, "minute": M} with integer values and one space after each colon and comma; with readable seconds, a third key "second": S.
{"hour": 9, "minute": 23}
